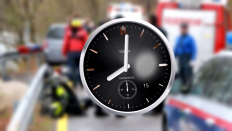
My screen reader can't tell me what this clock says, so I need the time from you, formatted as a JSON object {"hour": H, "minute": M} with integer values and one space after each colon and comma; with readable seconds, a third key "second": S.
{"hour": 8, "minute": 1}
